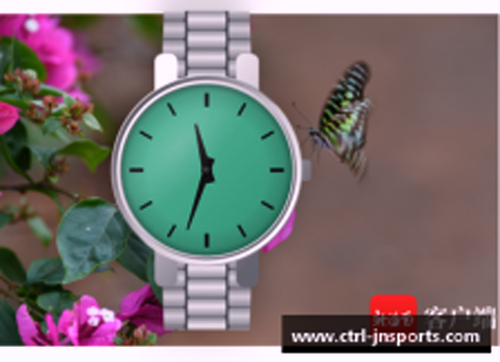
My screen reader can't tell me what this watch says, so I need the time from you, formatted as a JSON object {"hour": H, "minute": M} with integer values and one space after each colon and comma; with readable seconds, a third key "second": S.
{"hour": 11, "minute": 33}
